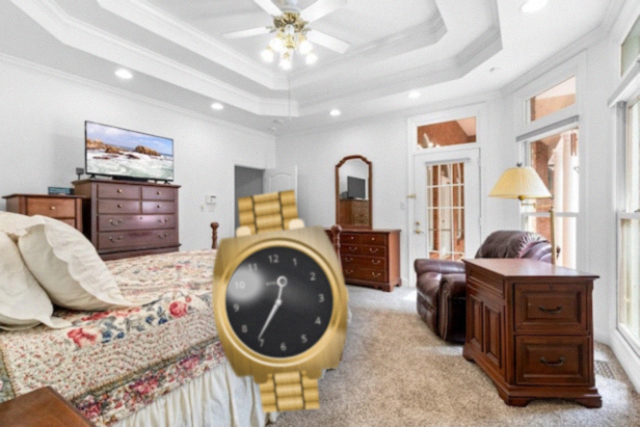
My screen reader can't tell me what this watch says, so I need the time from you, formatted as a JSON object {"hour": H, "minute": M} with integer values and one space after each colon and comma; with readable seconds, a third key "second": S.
{"hour": 12, "minute": 36}
